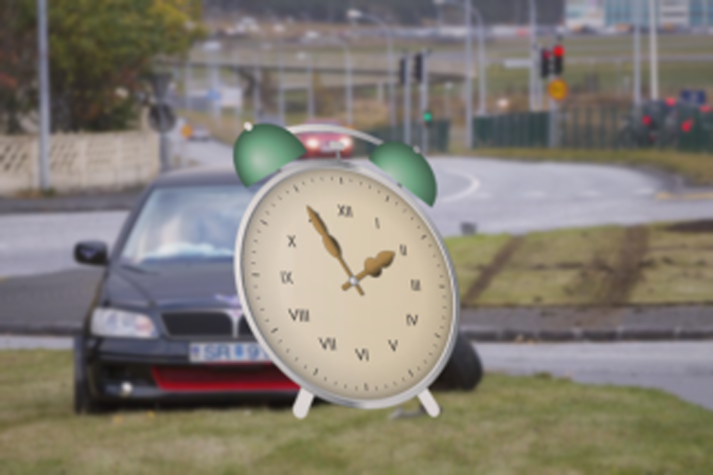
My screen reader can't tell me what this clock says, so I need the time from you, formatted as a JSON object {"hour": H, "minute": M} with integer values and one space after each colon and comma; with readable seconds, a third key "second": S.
{"hour": 1, "minute": 55}
